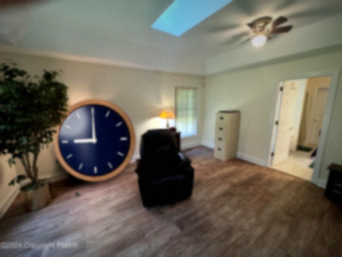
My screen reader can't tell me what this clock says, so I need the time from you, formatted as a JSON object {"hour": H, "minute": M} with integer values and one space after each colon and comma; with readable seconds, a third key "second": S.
{"hour": 9, "minute": 0}
